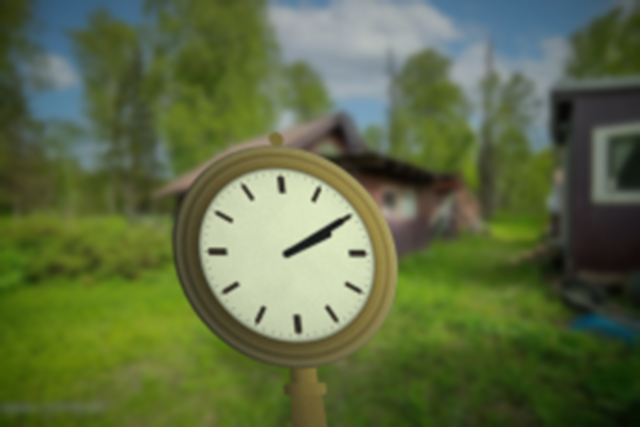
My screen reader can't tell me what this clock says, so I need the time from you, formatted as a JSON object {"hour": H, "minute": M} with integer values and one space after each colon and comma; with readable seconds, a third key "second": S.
{"hour": 2, "minute": 10}
